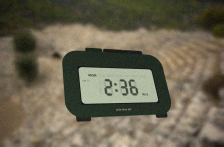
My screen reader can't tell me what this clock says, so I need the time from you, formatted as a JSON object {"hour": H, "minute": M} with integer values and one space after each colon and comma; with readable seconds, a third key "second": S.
{"hour": 2, "minute": 36}
